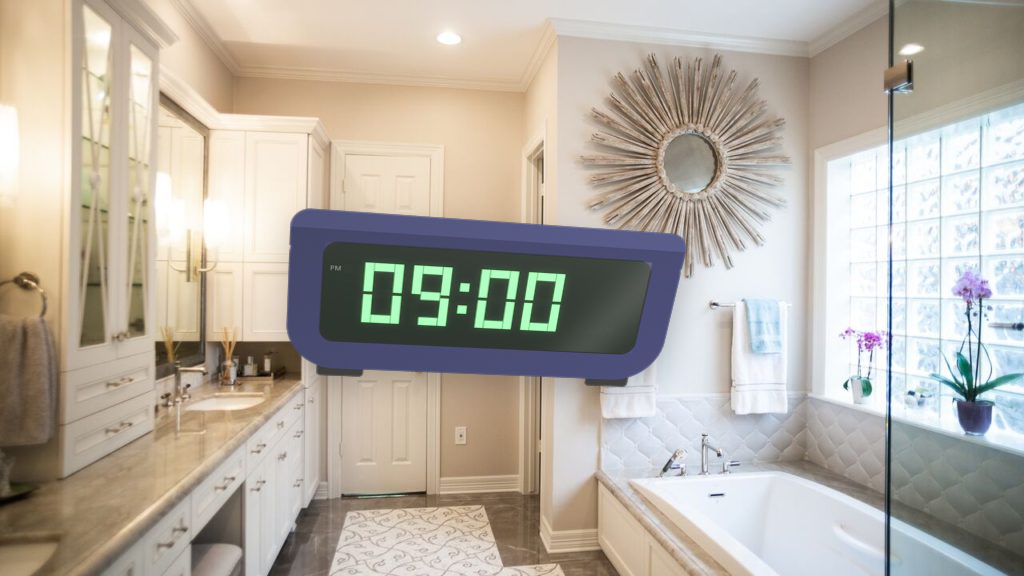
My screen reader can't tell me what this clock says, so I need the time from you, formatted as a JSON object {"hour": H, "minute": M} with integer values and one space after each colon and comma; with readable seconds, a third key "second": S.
{"hour": 9, "minute": 0}
